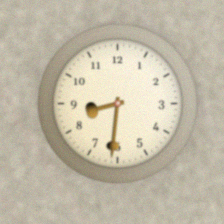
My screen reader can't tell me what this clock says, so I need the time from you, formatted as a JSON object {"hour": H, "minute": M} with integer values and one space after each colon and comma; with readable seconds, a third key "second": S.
{"hour": 8, "minute": 31}
